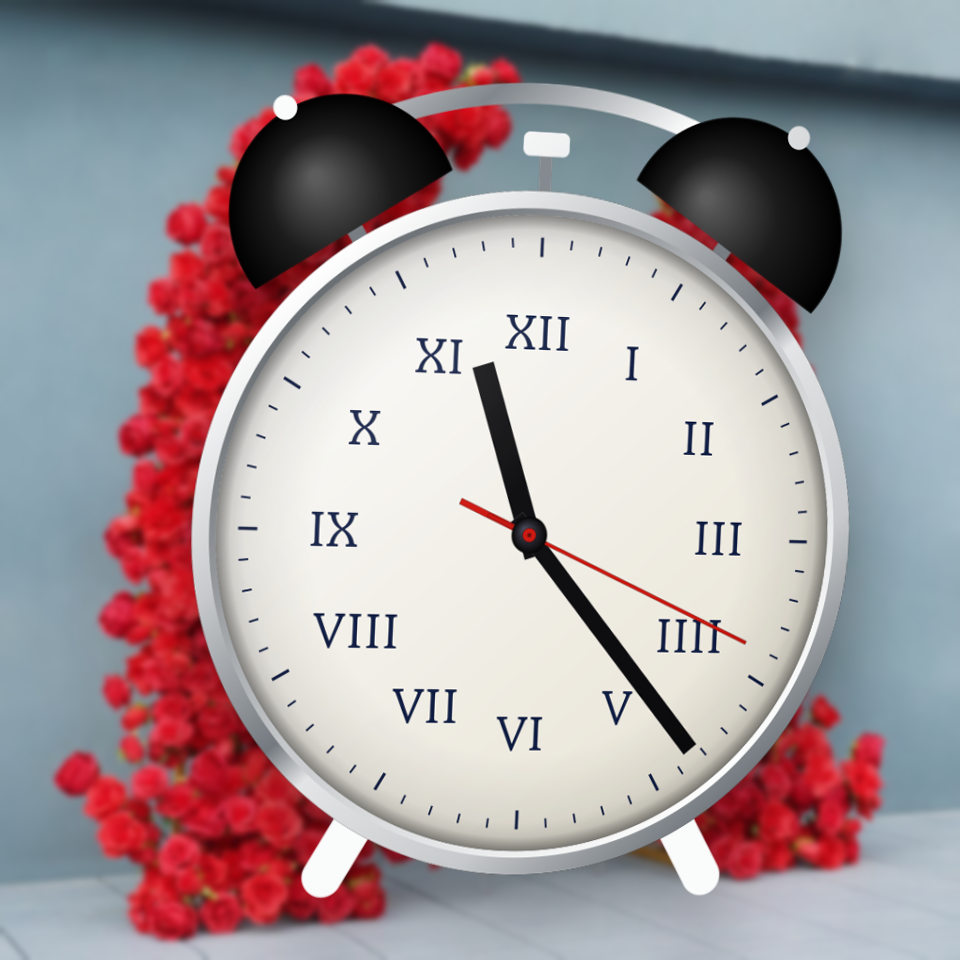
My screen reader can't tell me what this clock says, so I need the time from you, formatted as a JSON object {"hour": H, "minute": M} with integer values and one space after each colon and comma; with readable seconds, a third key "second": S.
{"hour": 11, "minute": 23, "second": 19}
